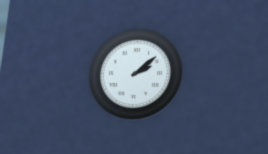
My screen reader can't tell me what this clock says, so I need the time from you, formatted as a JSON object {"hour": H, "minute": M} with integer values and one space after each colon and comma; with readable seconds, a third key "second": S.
{"hour": 2, "minute": 8}
